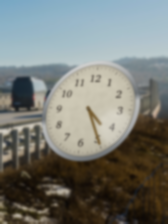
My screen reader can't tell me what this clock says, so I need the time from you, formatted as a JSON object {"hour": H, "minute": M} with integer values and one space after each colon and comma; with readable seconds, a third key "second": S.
{"hour": 4, "minute": 25}
